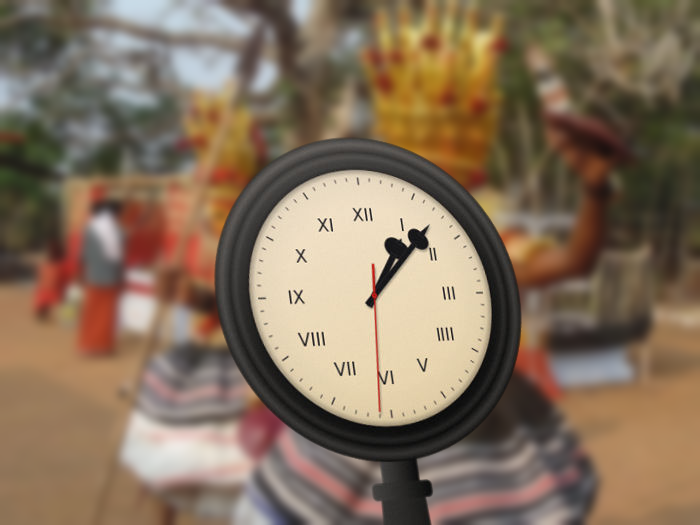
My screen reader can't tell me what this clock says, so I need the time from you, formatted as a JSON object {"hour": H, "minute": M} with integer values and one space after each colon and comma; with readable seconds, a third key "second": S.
{"hour": 1, "minute": 7, "second": 31}
